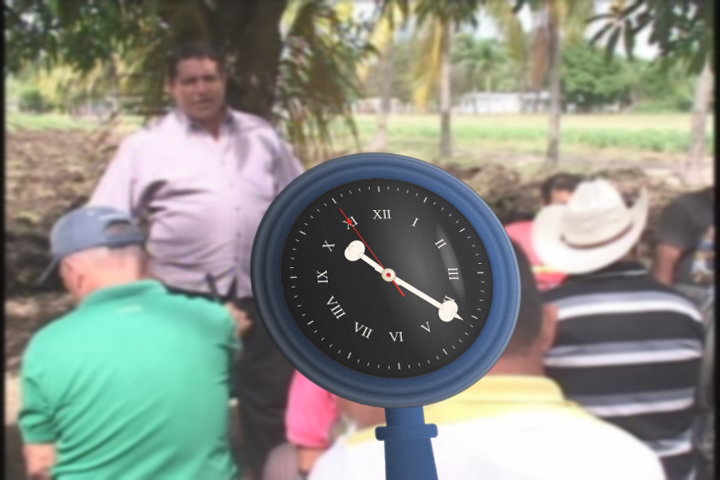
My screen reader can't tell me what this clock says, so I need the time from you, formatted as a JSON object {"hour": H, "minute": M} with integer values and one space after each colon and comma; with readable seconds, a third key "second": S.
{"hour": 10, "minute": 20, "second": 55}
